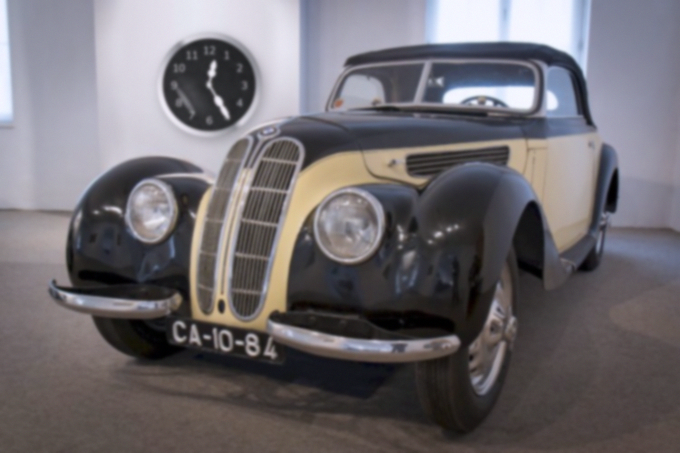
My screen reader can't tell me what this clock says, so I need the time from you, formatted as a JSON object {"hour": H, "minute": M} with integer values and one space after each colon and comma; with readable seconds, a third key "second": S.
{"hour": 12, "minute": 25}
